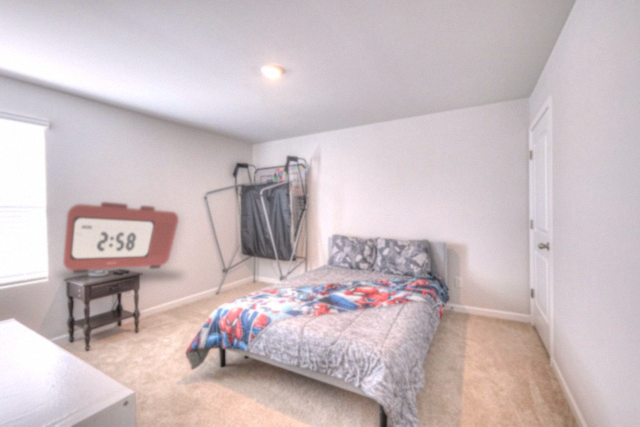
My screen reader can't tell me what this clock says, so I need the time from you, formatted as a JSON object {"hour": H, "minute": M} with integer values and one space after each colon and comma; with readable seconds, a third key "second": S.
{"hour": 2, "minute": 58}
